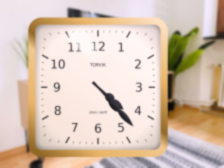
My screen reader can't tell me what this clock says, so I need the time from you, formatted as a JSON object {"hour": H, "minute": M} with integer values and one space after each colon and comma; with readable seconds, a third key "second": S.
{"hour": 4, "minute": 23}
